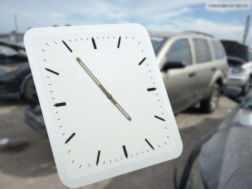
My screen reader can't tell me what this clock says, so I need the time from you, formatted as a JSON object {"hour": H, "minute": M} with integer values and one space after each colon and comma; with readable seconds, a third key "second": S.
{"hour": 4, "minute": 55}
